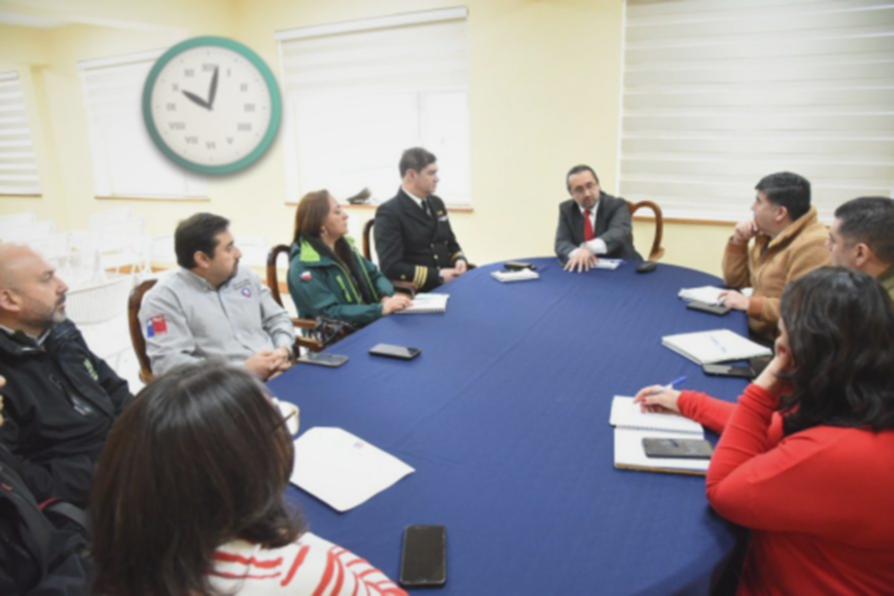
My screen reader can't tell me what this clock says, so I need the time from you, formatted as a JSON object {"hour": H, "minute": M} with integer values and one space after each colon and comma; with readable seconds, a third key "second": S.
{"hour": 10, "minute": 2}
